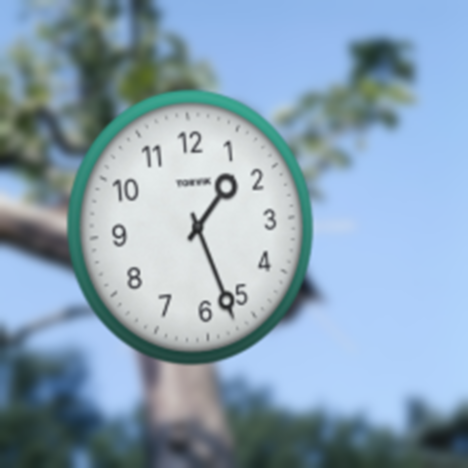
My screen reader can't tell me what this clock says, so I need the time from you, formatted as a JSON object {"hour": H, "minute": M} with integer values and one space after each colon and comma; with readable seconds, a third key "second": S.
{"hour": 1, "minute": 27}
